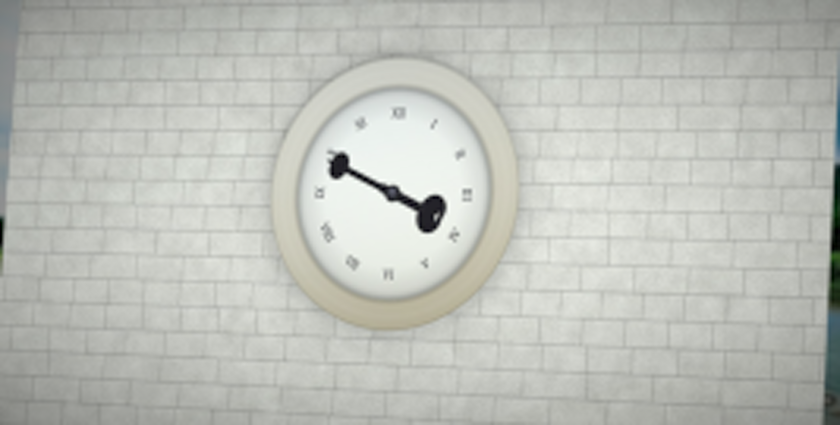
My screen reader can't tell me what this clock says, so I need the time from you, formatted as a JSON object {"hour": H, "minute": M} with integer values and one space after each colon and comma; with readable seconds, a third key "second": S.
{"hour": 3, "minute": 49}
